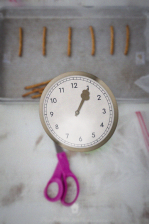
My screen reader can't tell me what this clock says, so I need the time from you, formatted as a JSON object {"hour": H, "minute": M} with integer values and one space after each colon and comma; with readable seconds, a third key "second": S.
{"hour": 1, "minute": 5}
